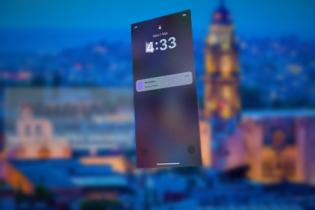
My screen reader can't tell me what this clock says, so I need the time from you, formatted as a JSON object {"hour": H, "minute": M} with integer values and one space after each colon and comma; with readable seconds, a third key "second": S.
{"hour": 4, "minute": 33}
